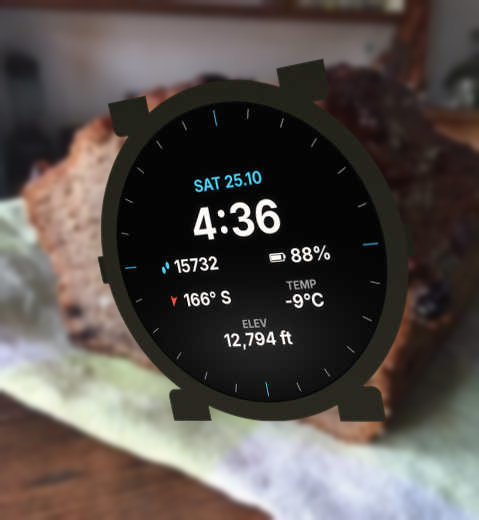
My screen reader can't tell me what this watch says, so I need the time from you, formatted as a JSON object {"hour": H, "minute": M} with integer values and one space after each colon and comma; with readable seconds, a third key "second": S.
{"hour": 4, "minute": 36}
